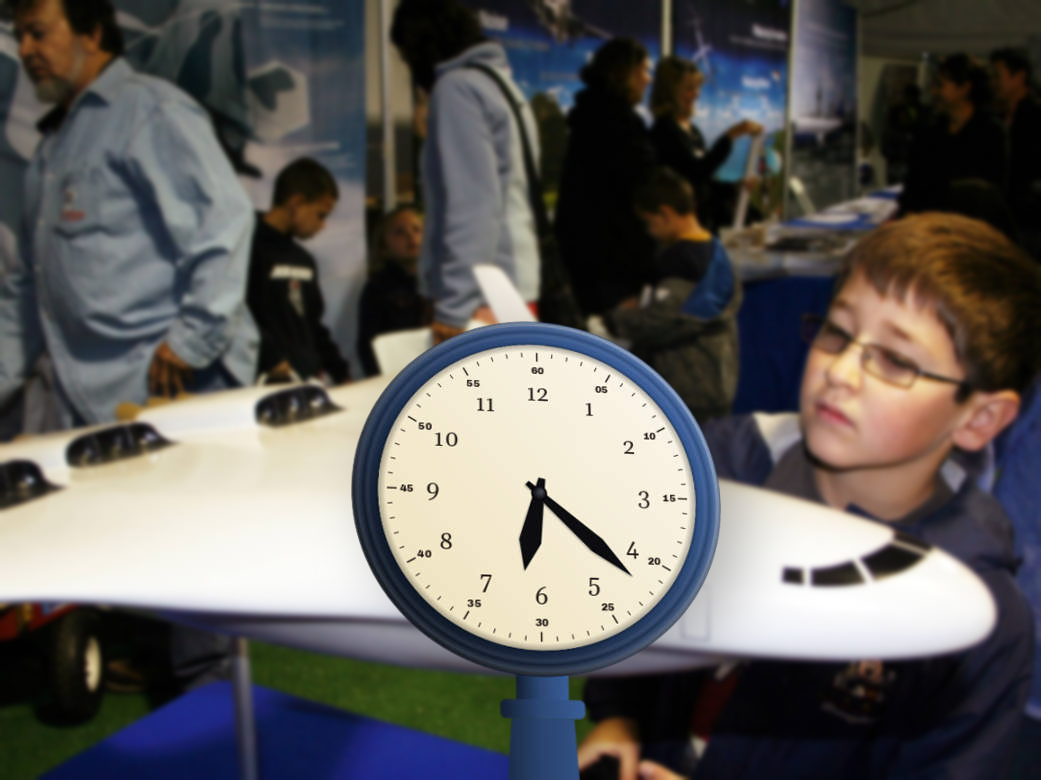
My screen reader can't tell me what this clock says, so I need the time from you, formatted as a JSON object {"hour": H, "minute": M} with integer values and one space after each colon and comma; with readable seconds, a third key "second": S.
{"hour": 6, "minute": 22}
